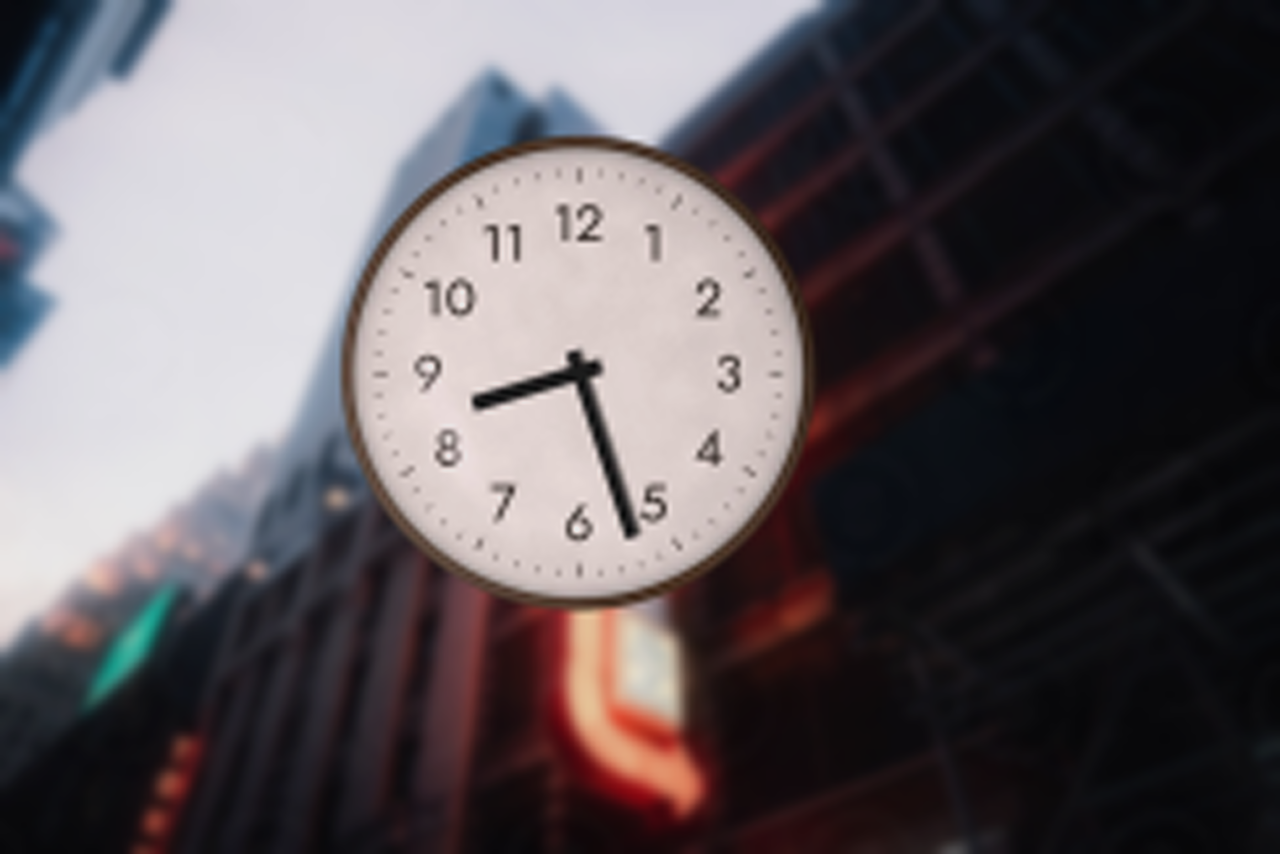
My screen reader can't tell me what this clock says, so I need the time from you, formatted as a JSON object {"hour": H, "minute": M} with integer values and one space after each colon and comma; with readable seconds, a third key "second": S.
{"hour": 8, "minute": 27}
